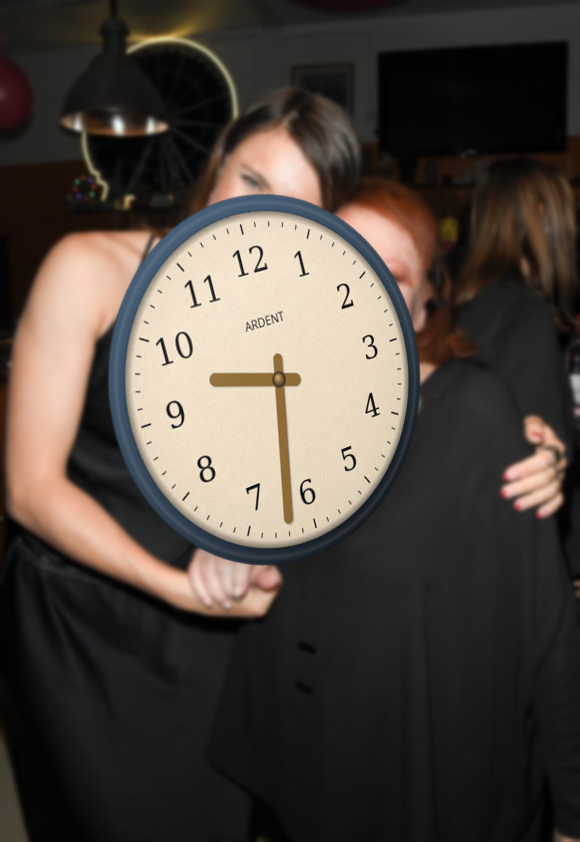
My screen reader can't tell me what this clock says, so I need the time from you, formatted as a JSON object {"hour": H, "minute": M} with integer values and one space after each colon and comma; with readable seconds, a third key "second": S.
{"hour": 9, "minute": 32}
